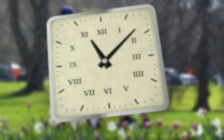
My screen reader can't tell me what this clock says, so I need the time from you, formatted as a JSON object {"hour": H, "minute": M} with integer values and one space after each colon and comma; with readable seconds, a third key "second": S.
{"hour": 11, "minute": 8}
